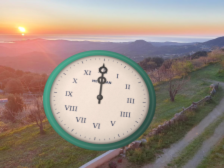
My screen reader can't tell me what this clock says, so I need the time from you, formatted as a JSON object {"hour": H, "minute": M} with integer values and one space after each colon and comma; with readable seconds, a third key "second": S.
{"hour": 12, "minute": 0}
